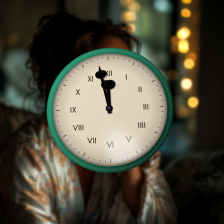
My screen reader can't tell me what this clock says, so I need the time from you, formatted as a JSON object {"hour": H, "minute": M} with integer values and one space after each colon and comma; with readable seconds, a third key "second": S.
{"hour": 11, "minute": 58}
